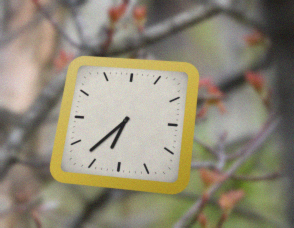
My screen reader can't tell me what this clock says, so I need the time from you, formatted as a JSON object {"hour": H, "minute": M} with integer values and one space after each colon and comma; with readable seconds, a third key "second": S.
{"hour": 6, "minute": 37}
